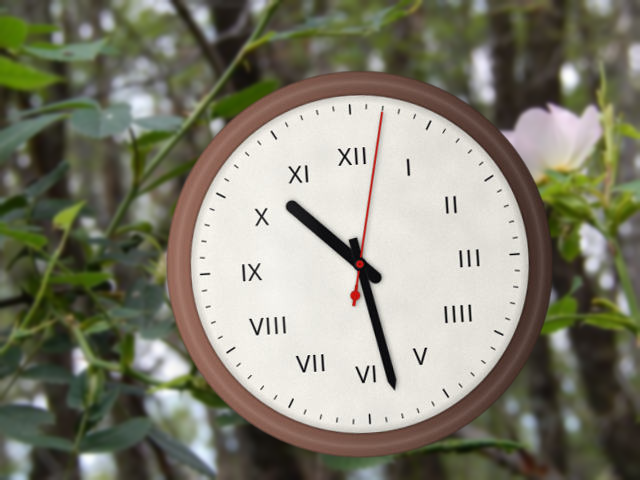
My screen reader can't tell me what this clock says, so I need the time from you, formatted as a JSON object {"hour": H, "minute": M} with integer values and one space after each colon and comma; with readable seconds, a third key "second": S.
{"hour": 10, "minute": 28, "second": 2}
